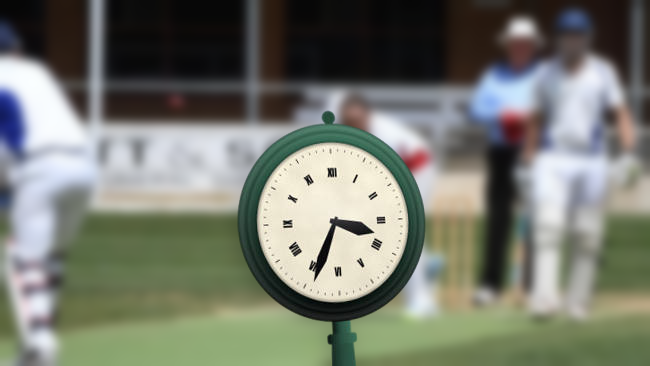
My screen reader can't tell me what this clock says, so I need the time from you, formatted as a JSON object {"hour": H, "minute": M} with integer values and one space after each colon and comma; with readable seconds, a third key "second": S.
{"hour": 3, "minute": 34}
